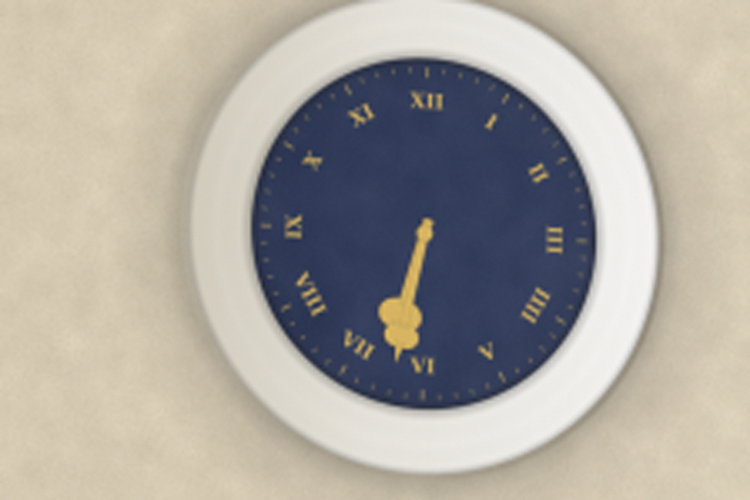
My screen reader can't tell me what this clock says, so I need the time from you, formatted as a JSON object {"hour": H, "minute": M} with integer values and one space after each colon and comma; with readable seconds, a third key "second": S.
{"hour": 6, "minute": 32}
